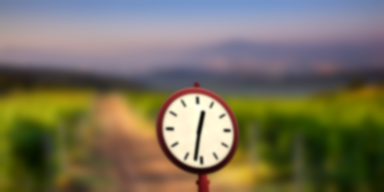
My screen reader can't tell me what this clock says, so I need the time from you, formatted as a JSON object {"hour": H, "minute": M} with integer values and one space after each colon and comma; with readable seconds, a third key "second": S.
{"hour": 12, "minute": 32}
